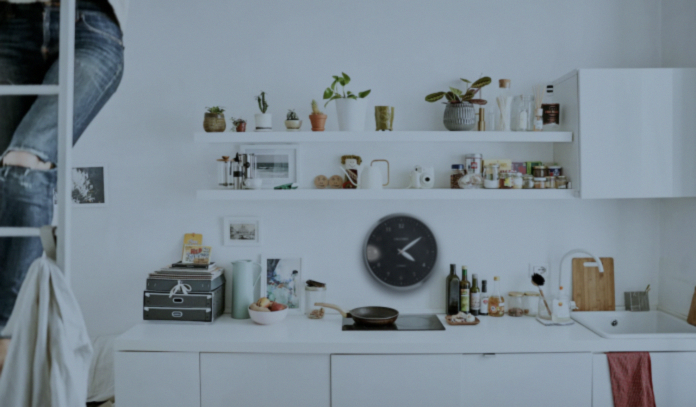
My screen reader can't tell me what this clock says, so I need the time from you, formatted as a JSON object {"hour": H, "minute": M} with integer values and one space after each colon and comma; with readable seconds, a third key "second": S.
{"hour": 4, "minute": 9}
